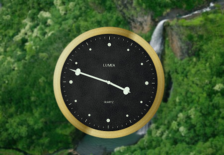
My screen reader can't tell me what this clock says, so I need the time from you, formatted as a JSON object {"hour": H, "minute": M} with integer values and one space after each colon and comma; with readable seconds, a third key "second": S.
{"hour": 3, "minute": 48}
